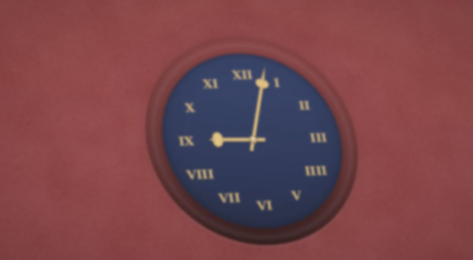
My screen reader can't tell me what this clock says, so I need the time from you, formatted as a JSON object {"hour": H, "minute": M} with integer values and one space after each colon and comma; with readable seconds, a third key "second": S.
{"hour": 9, "minute": 3}
